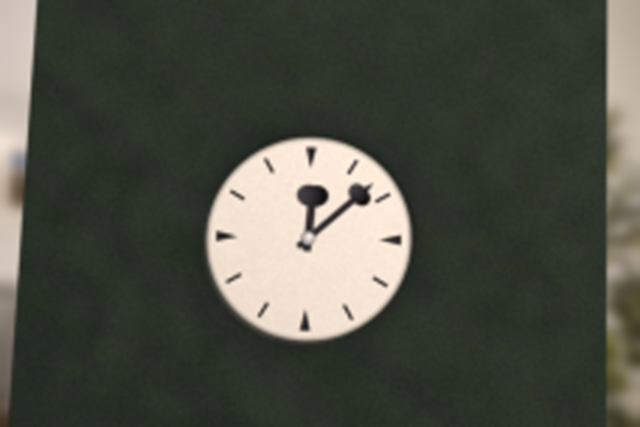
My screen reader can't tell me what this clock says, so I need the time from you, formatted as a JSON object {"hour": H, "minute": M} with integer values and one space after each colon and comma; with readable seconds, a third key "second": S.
{"hour": 12, "minute": 8}
